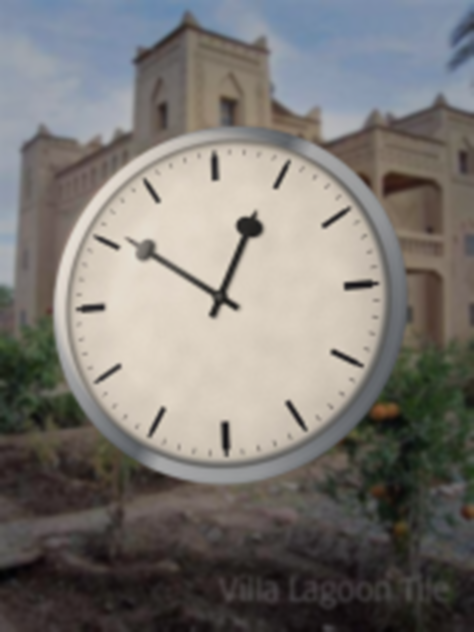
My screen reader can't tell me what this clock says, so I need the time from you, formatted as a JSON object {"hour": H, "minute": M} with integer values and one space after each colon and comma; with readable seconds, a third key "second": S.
{"hour": 12, "minute": 51}
